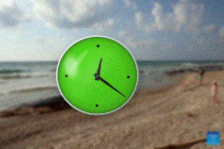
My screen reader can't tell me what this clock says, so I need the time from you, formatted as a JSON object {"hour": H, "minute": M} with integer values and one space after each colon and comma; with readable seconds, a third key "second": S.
{"hour": 12, "minute": 21}
